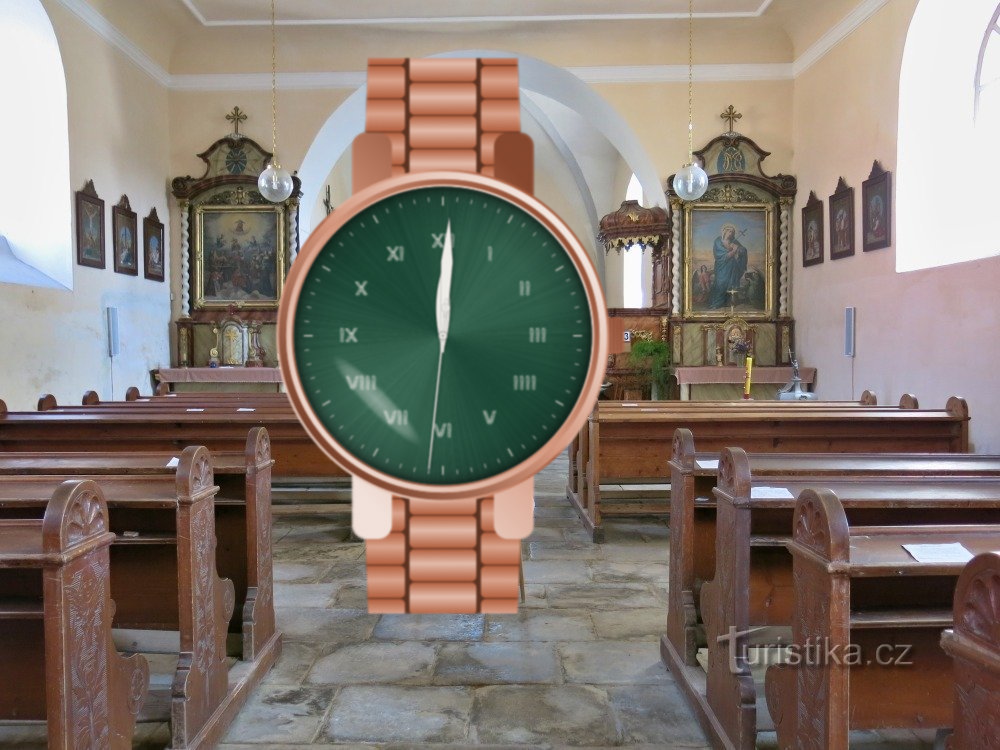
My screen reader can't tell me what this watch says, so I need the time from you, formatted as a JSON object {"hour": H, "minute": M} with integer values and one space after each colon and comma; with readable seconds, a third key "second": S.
{"hour": 12, "minute": 0, "second": 31}
